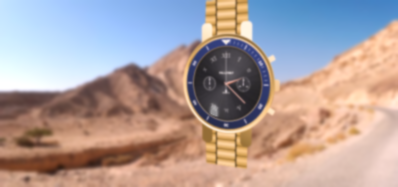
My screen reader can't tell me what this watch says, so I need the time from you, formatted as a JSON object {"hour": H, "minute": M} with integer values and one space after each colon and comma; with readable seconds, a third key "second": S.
{"hour": 2, "minute": 22}
